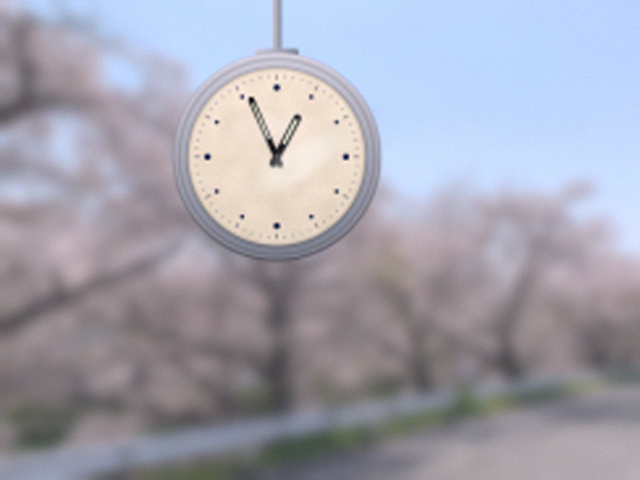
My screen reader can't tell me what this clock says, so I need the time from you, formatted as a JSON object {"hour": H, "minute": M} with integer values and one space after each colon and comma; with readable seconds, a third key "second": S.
{"hour": 12, "minute": 56}
